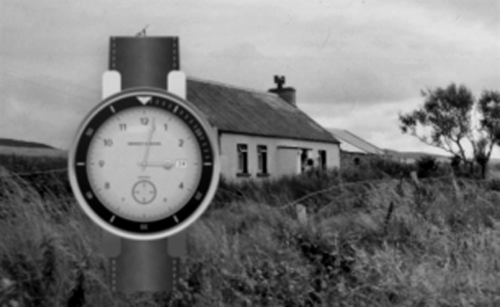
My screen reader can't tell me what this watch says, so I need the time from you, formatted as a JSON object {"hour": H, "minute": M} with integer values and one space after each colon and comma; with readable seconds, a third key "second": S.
{"hour": 3, "minute": 2}
